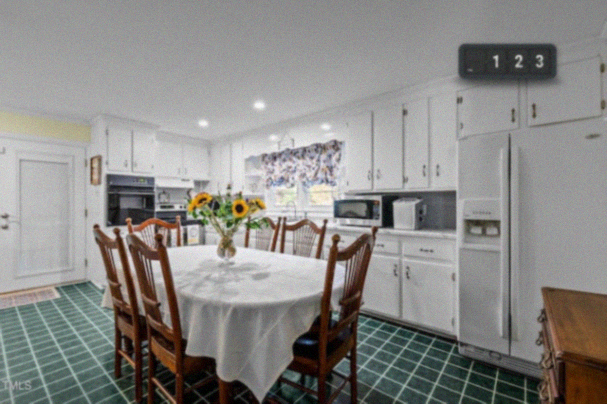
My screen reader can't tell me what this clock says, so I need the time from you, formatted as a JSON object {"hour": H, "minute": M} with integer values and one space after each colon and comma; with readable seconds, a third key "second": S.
{"hour": 1, "minute": 23}
